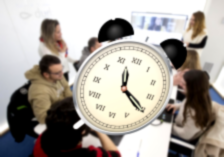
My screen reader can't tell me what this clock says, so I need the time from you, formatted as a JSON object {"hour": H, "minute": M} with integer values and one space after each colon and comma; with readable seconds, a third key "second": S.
{"hour": 11, "minute": 20}
